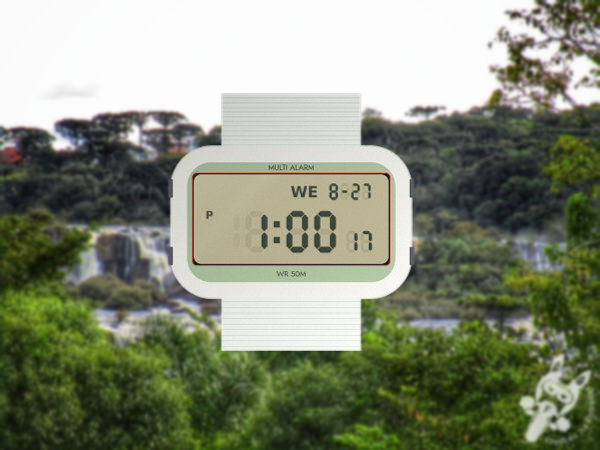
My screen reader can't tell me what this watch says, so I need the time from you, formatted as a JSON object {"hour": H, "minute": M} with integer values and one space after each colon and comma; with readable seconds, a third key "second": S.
{"hour": 1, "minute": 0, "second": 17}
